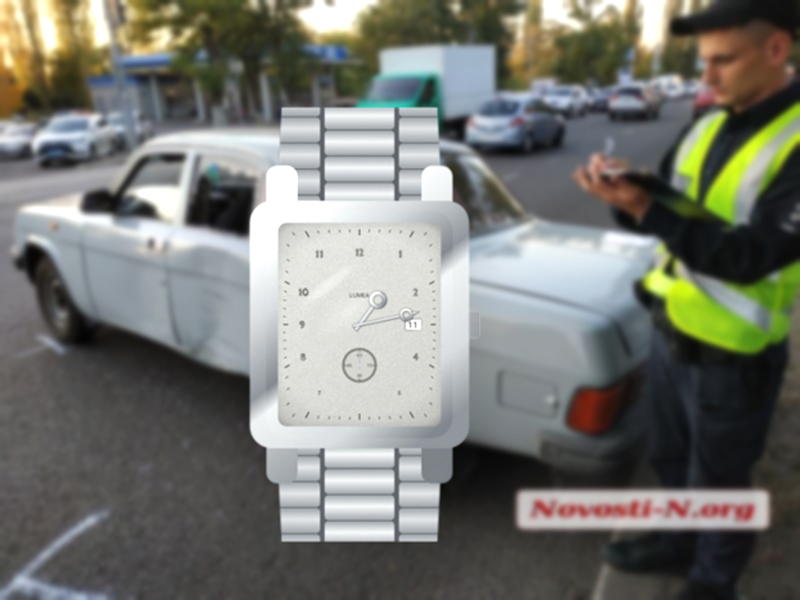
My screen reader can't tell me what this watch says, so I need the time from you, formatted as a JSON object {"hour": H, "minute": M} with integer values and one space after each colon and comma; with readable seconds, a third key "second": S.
{"hour": 1, "minute": 13}
